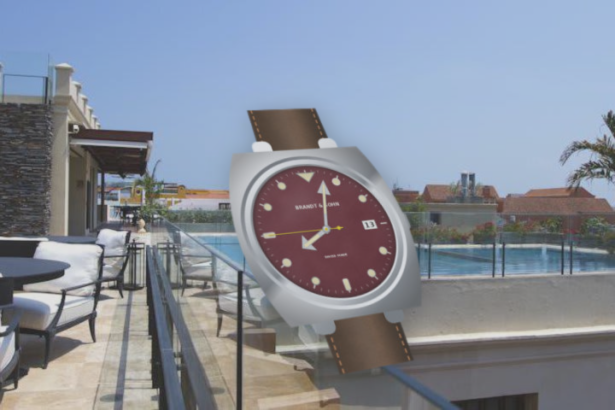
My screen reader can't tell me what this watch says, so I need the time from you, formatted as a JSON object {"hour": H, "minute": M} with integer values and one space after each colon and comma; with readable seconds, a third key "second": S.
{"hour": 8, "minute": 2, "second": 45}
